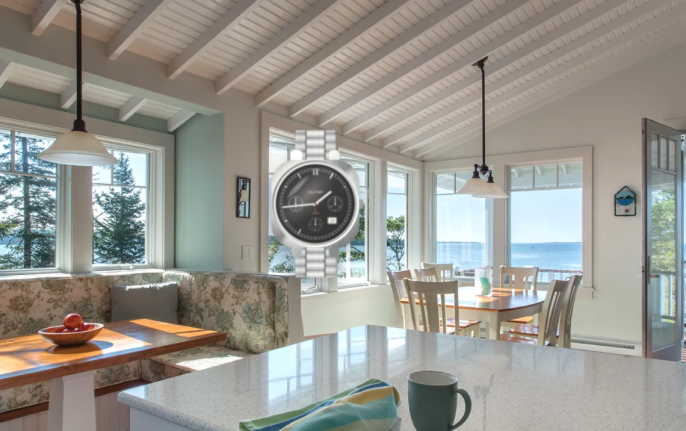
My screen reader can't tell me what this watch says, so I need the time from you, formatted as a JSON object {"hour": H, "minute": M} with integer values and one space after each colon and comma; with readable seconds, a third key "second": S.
{"hour": 1, "minute": 44}
